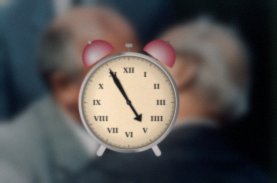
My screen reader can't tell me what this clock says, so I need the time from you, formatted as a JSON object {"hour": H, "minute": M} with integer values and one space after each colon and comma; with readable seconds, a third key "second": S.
{"hour": 4, "minute": 55}
